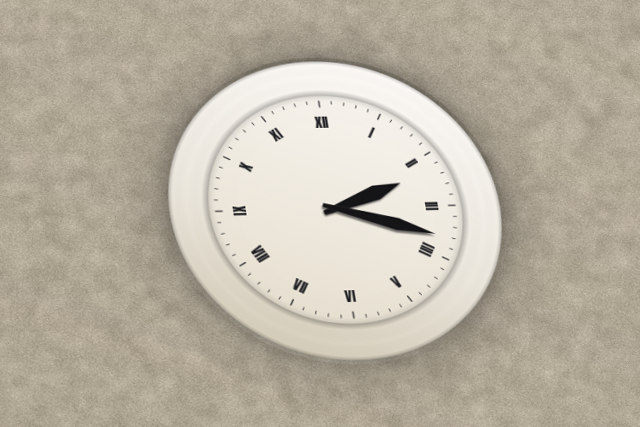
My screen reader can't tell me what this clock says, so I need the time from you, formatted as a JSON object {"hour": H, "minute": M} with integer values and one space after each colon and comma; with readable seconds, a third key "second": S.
{"hour": 2, "minute": 18}
